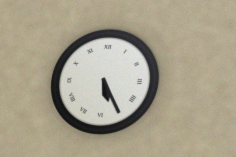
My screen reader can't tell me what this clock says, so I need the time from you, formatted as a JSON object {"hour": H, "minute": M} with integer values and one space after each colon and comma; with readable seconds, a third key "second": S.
{"hour": 5, "minute": 25}
